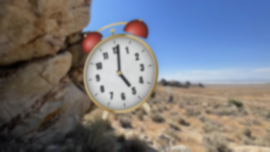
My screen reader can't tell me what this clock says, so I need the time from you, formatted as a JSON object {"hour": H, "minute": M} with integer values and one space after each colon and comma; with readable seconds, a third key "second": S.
{"hour": 5, "minute": 1}
